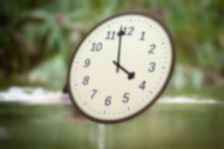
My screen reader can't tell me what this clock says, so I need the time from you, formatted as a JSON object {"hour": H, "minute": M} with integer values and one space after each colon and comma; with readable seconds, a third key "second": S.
{"hour": 3, "minute": 58}
